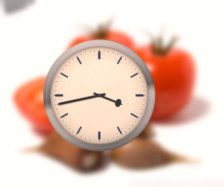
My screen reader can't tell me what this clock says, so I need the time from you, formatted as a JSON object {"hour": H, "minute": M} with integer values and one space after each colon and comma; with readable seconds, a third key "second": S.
{"hour": 3, "minute": 43}
